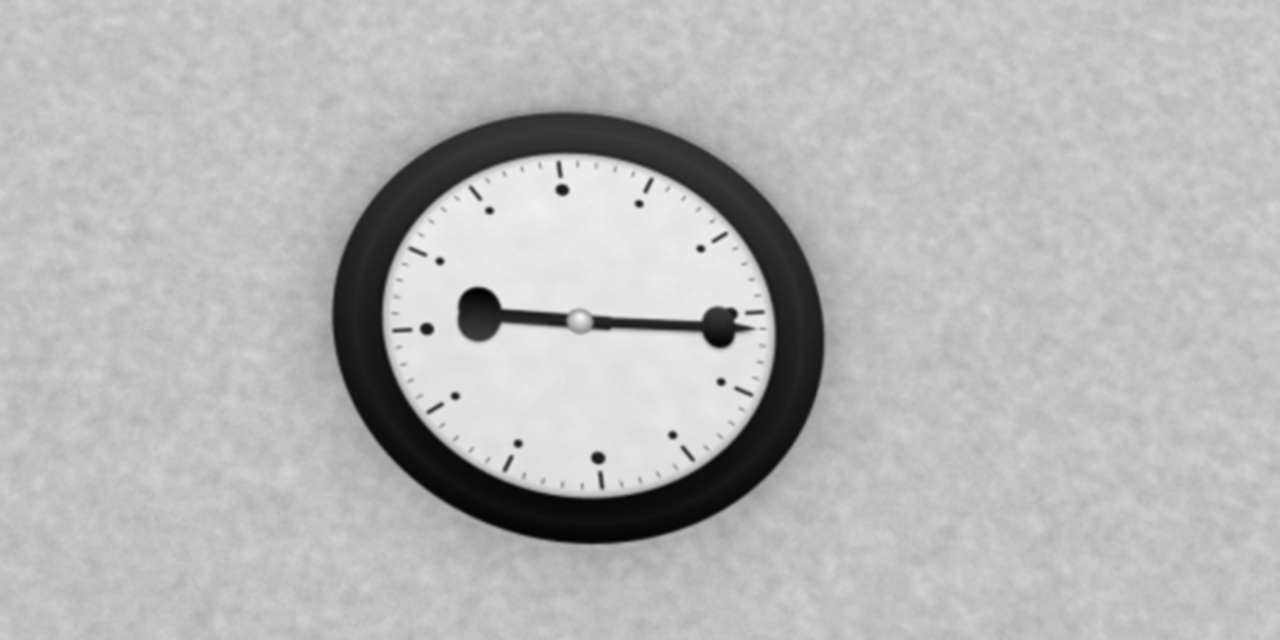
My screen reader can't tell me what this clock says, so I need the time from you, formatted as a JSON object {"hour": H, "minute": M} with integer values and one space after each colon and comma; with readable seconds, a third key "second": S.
{"hour": 9, "minute": 16}
